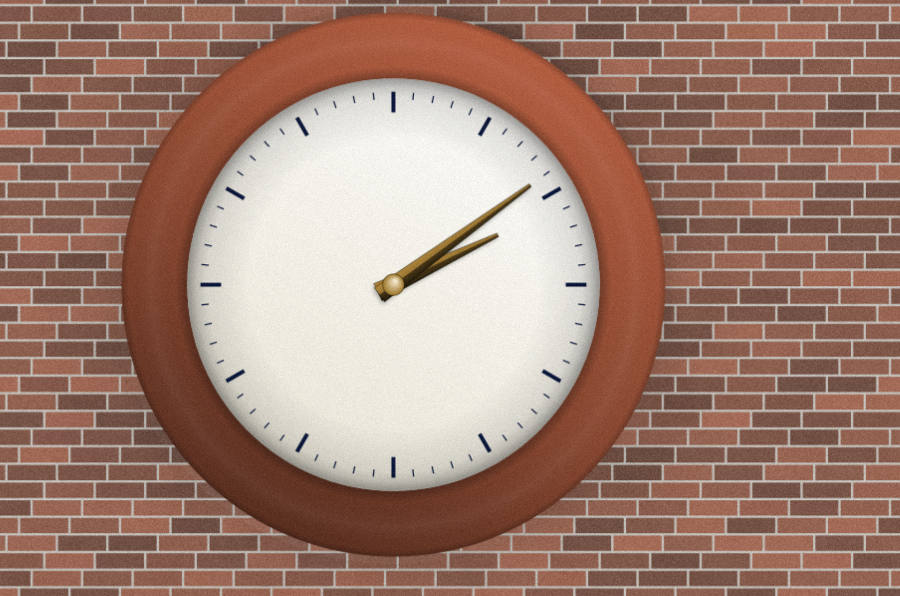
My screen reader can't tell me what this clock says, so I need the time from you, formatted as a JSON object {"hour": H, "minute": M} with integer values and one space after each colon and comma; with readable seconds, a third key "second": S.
{"hour": 2, "minute": 9}
